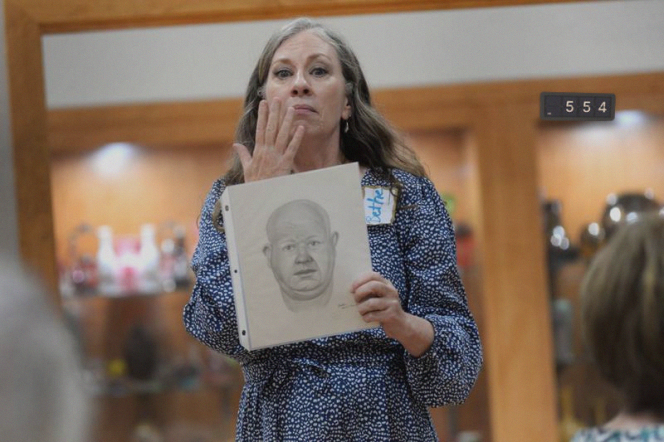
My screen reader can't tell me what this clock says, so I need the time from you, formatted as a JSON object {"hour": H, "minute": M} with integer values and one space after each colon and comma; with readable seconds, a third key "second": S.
{"hour": 5, "minute": 54}
